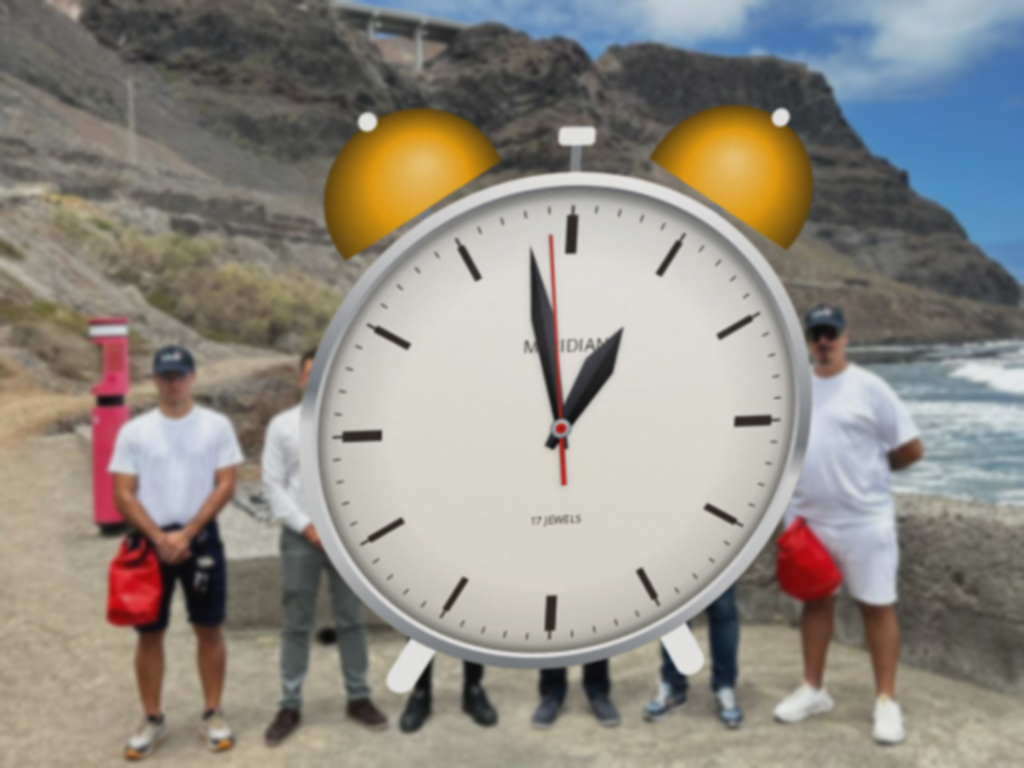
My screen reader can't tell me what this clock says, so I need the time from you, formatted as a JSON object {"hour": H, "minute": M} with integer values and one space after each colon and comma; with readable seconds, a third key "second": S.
{"hour": 12, "minute": 57, "second": 59}
